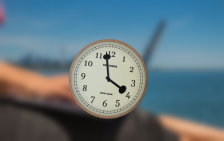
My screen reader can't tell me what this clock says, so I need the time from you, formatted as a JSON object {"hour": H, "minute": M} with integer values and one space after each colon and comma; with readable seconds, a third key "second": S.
{"hour": 3, "minute": 58}
